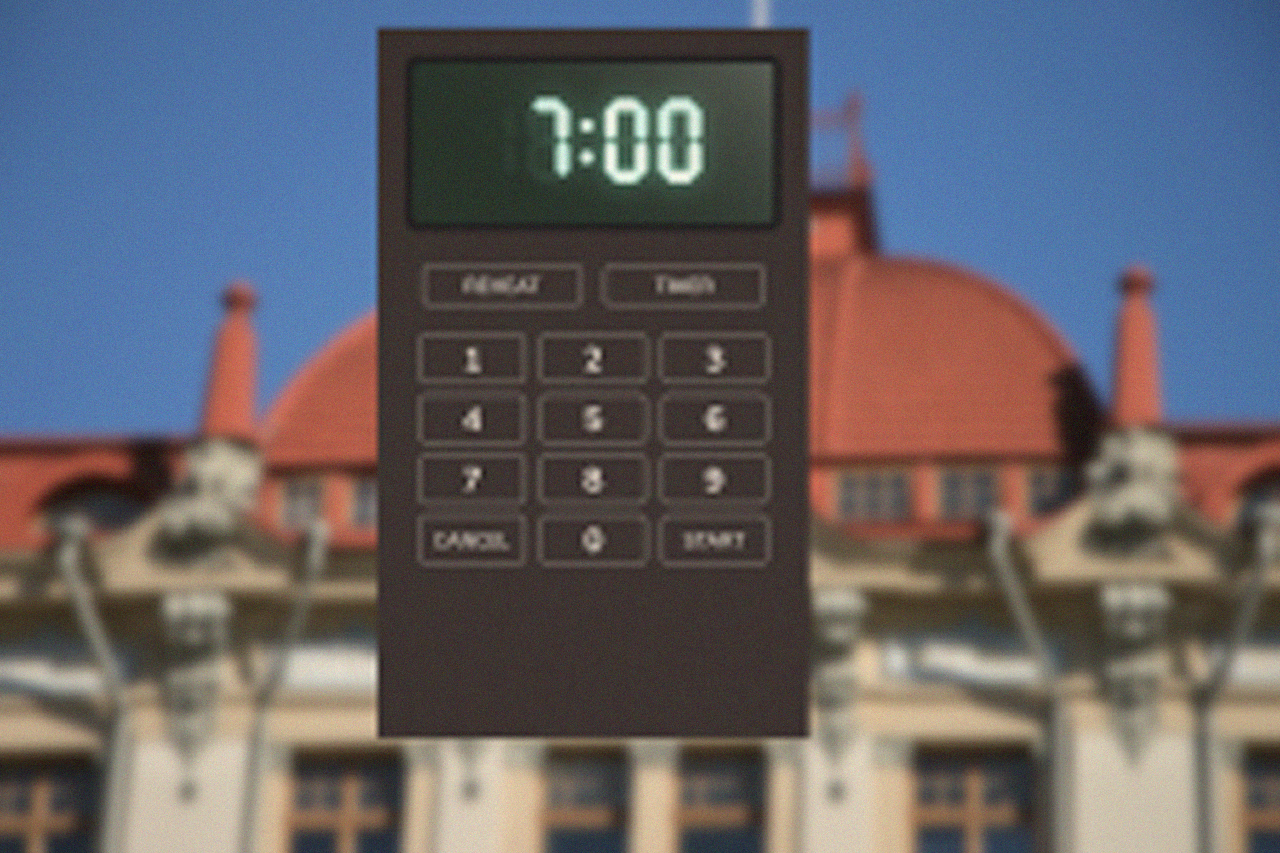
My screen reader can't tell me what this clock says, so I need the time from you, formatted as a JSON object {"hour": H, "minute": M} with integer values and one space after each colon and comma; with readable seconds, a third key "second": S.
{"hour": 7, "minute": 0}
